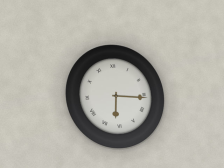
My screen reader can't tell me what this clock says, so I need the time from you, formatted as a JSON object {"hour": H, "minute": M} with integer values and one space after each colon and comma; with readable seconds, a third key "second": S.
{"hour": 6, "minute": 16}
